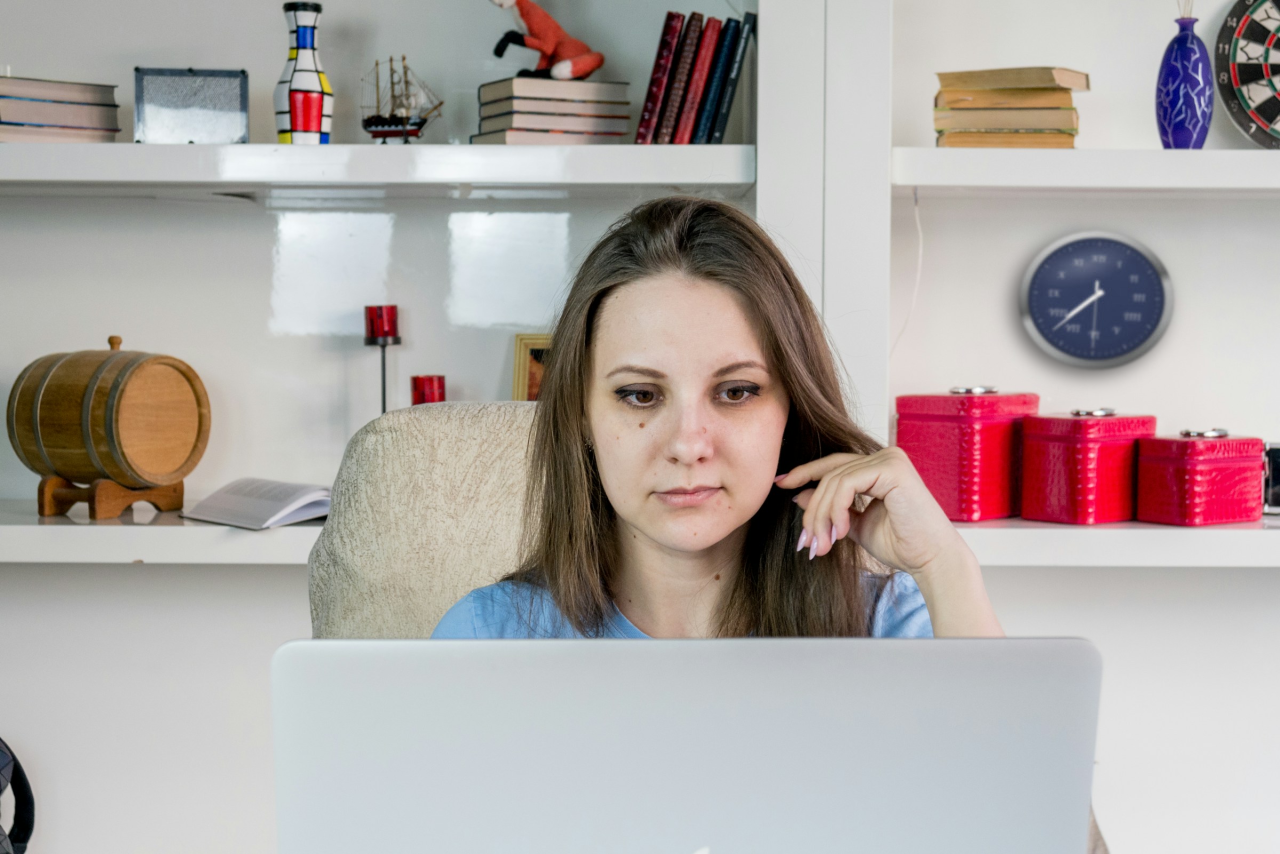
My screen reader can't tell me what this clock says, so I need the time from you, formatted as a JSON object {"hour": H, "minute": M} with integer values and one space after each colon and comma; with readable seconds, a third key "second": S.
{"hour": 7, "minute": 37, "second": 30}
